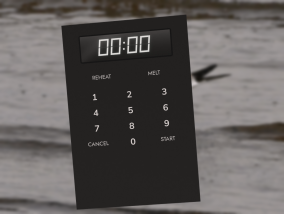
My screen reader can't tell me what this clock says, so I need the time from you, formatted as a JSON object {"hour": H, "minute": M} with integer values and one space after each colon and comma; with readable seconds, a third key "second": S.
{"hour": 0, "minute": 0}
